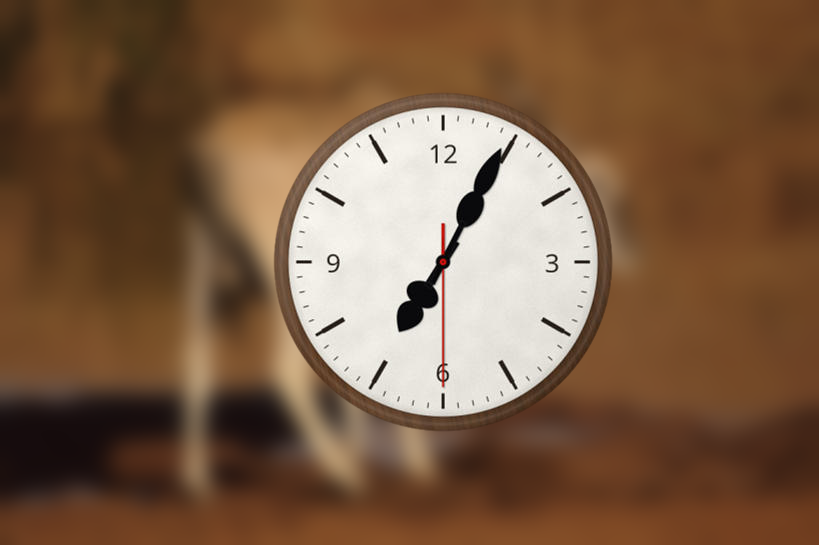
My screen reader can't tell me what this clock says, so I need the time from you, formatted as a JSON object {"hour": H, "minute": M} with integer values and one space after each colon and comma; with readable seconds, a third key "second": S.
{"hour": 7, "minute": 4, "second": 30}
